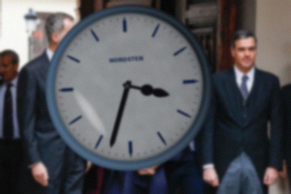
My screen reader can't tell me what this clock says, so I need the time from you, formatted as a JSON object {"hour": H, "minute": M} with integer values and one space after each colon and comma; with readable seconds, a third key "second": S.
{"hour": 3, "minute": 33}
